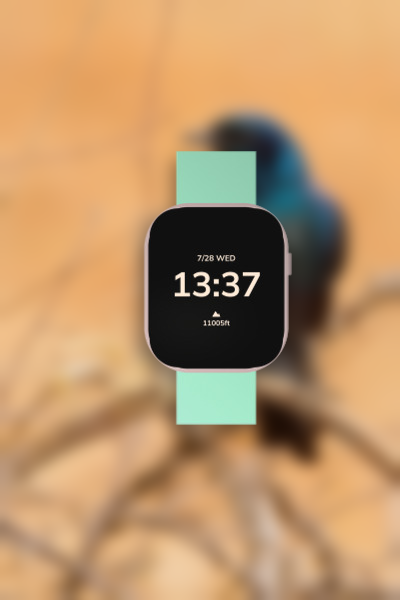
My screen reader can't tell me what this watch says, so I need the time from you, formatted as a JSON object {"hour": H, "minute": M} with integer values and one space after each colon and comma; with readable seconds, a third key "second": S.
{"hour": 13, "minute": 37}
